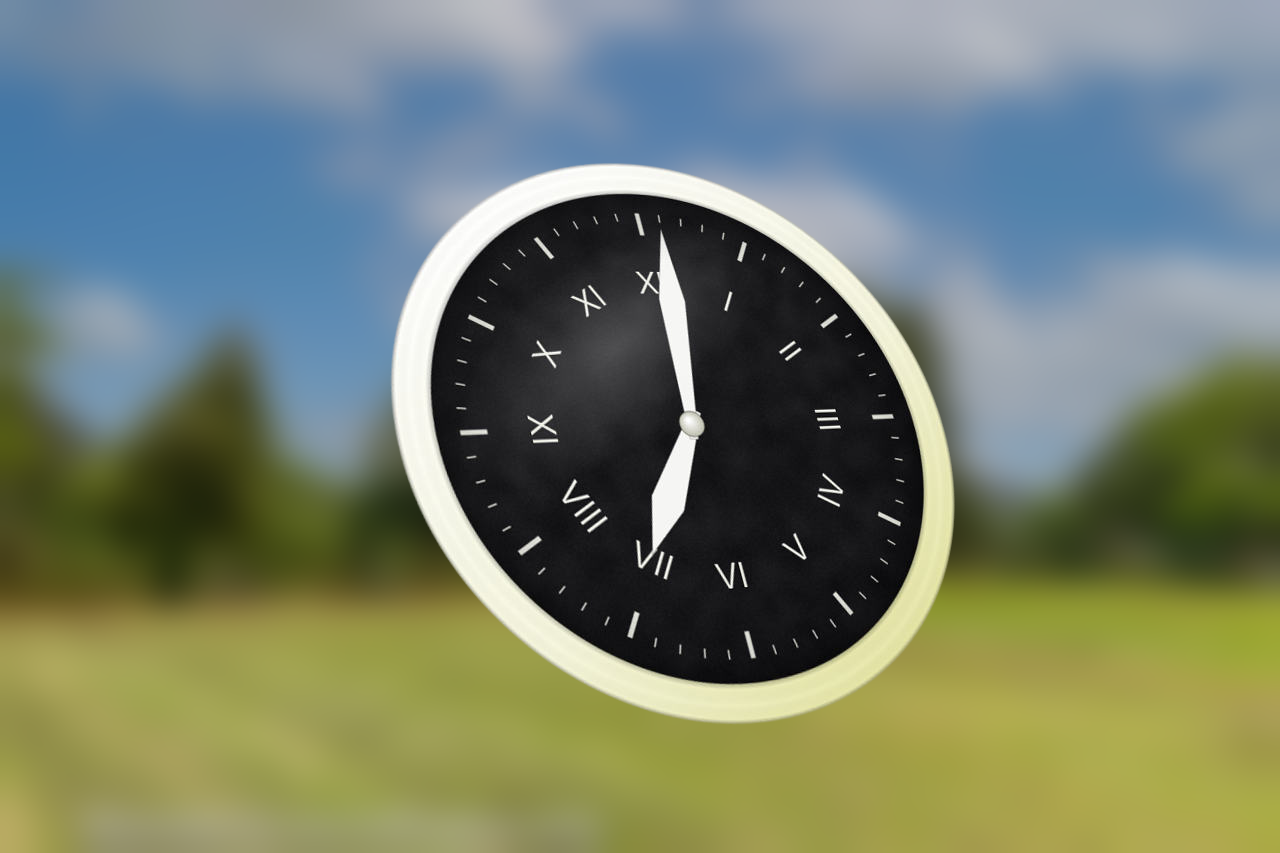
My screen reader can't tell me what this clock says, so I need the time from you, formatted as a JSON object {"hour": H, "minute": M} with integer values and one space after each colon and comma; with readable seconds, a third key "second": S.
{"hour": 7, "minute": 1}
